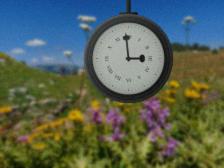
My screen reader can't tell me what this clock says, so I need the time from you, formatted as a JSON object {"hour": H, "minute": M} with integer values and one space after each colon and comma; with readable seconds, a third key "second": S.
{"hour": 2, "minute": 59}
